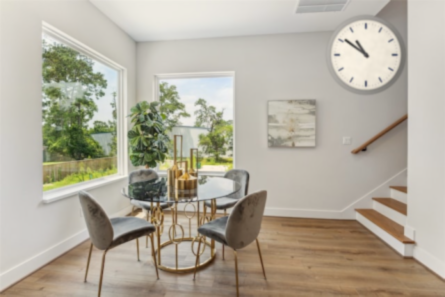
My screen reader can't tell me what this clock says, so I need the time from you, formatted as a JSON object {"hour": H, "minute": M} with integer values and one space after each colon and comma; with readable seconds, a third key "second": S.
{"hour": 10, "minute": 51}
